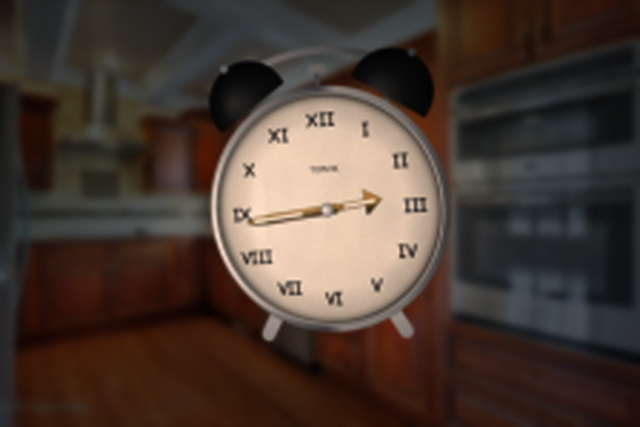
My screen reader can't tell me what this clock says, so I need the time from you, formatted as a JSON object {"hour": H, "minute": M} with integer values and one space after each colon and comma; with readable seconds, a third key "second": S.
{"hour": 2, "minute": 44}
